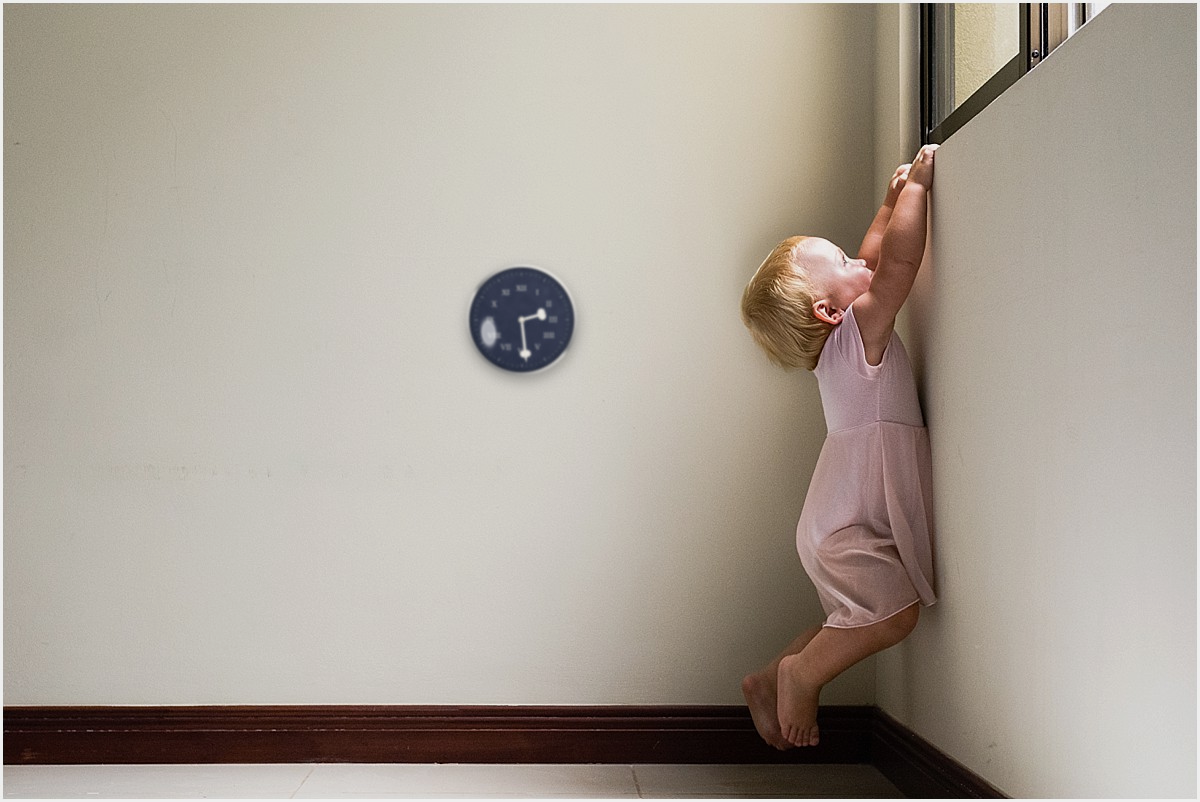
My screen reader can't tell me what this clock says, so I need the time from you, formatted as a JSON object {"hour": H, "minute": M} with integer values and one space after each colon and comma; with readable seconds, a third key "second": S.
{"hour": 2, "minute": 29}
